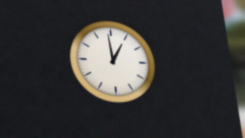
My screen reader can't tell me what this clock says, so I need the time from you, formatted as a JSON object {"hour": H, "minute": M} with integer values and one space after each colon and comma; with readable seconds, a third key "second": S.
{"hour": 12, "minute": 59}
